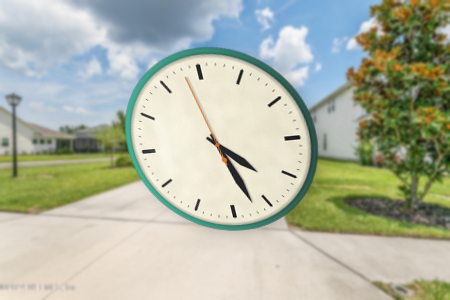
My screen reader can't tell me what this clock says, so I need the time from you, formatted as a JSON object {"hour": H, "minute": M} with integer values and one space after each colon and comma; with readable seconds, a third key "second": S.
{"hour": 4, "minute": 26, "second": 58}
